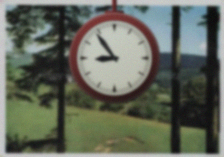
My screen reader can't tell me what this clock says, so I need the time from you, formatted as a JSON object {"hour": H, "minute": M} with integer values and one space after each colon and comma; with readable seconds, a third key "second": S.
{"hour": 8, "minute": 54}
